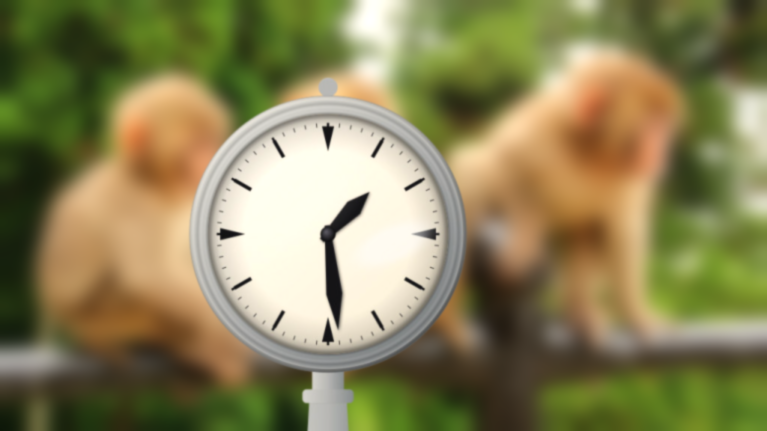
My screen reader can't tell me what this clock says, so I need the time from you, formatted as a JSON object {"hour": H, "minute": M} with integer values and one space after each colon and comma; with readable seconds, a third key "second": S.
{"hour": 1, "minute": 29}
